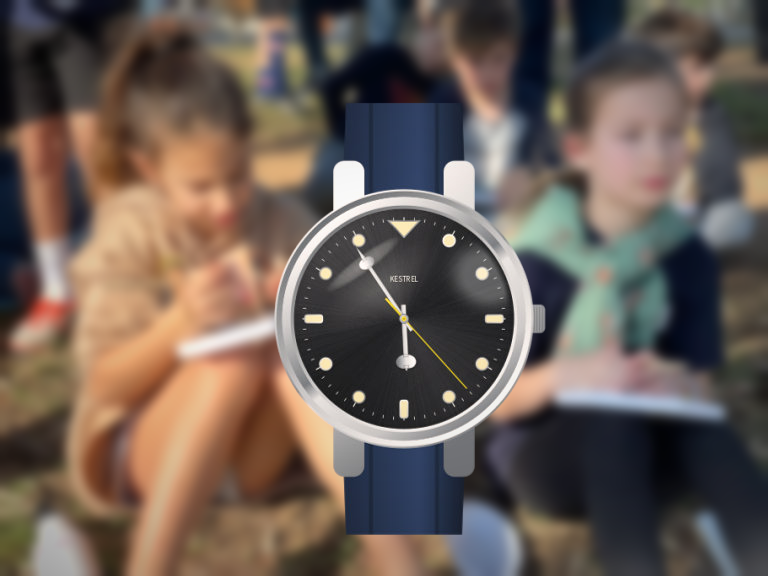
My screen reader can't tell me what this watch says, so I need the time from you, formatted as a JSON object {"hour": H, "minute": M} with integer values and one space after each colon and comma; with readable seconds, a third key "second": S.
{"hour": 5, "minute": 54, "second": 23}
